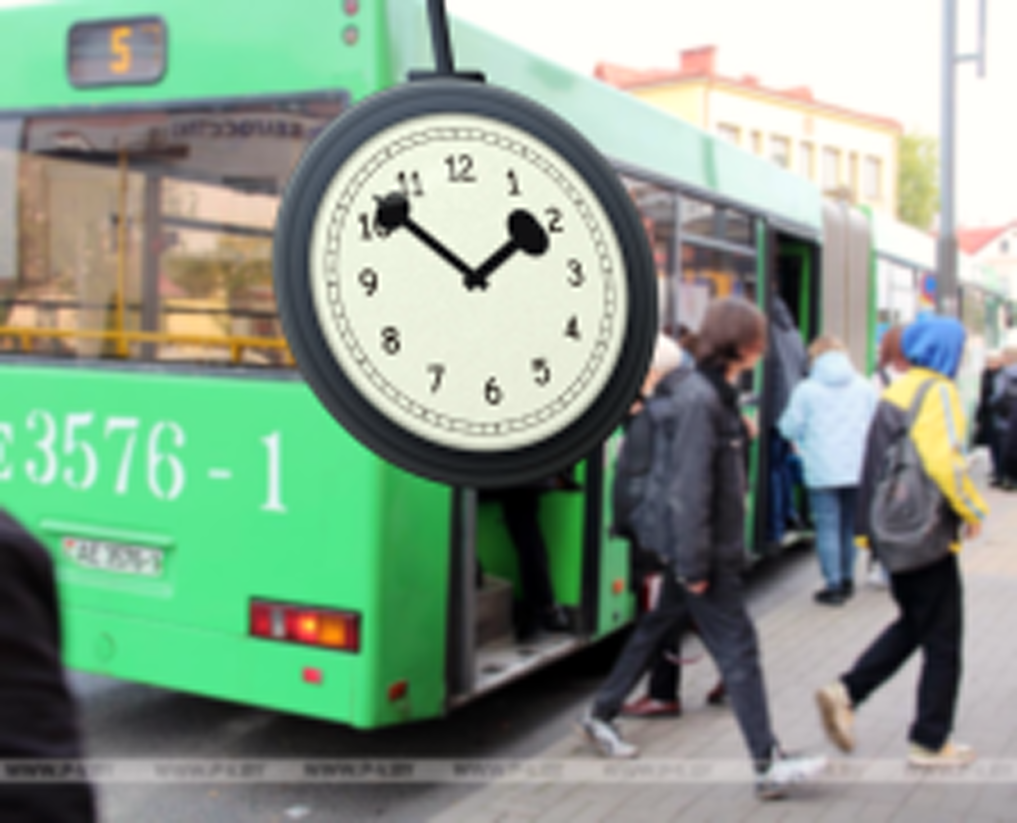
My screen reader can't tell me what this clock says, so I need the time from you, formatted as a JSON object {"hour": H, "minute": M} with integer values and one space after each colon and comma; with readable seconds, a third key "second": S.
{"hour": 1, "minute": 52}
